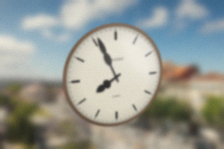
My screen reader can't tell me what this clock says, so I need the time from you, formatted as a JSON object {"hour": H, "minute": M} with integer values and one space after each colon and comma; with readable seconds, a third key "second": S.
{"hour": 7, "minute": 56}
